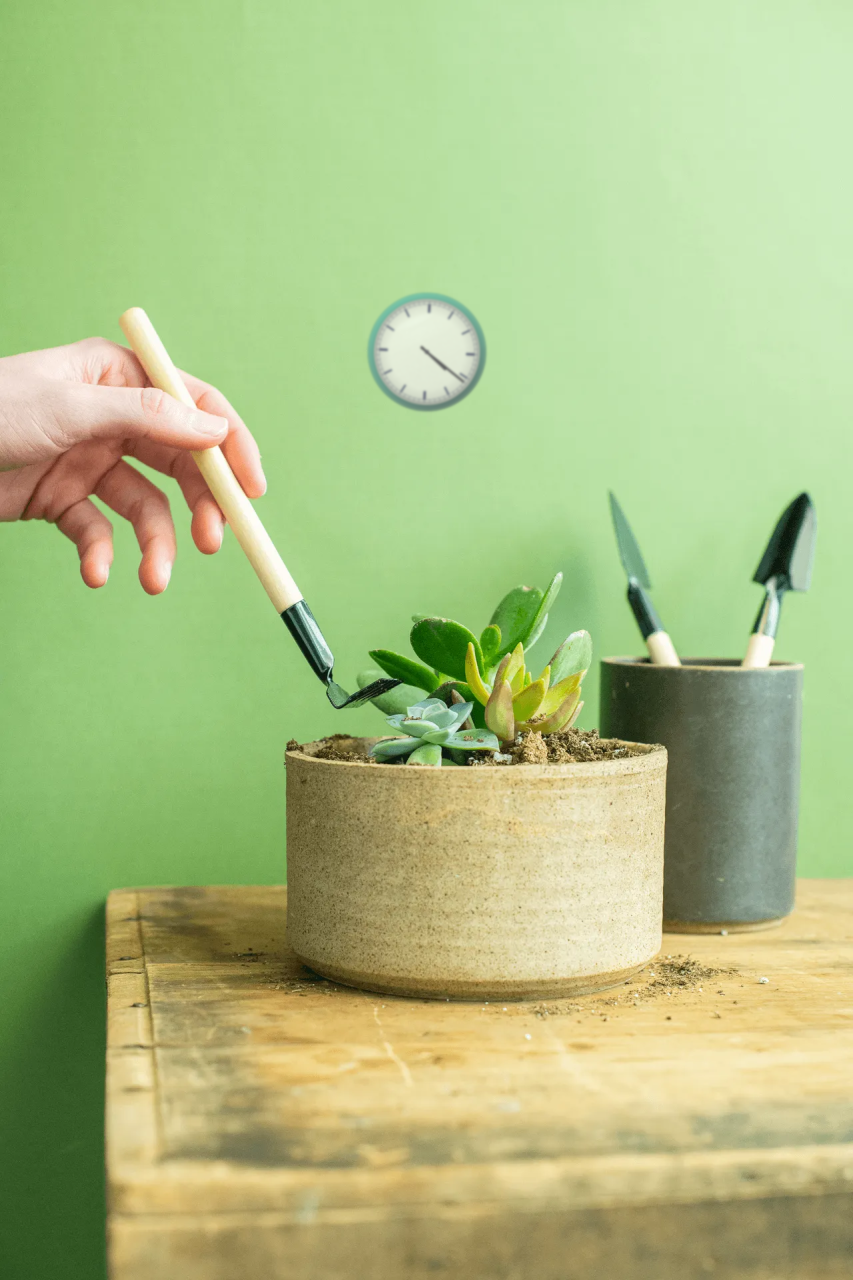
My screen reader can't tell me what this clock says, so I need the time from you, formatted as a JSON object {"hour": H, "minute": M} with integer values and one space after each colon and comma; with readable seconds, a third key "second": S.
{"hour": 4, "minute": 21}
